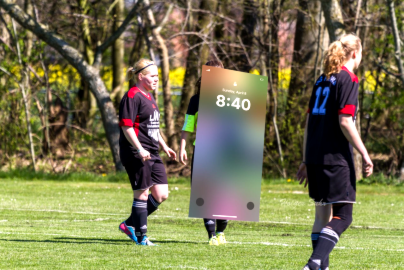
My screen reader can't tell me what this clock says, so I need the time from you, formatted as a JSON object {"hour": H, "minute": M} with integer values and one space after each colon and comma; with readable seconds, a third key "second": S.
{"hour": 8, "minute": 40}
